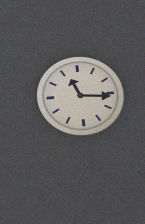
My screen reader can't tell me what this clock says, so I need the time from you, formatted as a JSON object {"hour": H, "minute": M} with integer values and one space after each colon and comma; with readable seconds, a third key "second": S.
{"hour": 11, "minute": 16}
